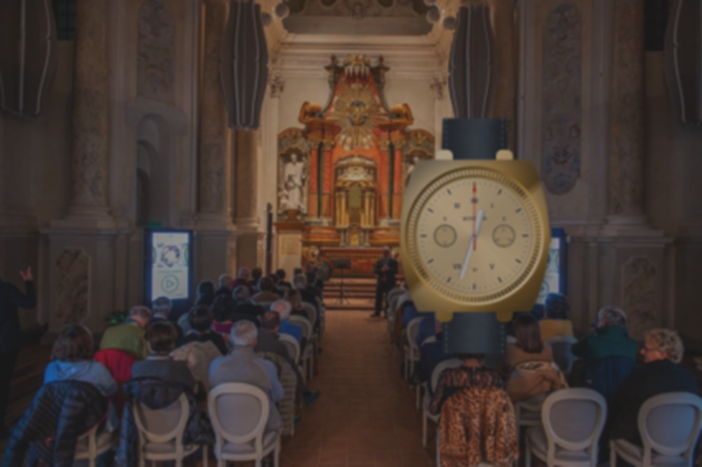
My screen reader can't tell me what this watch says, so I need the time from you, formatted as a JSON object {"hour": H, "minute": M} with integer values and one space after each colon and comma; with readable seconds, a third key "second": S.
{"hour": 12, "minute": 33}
